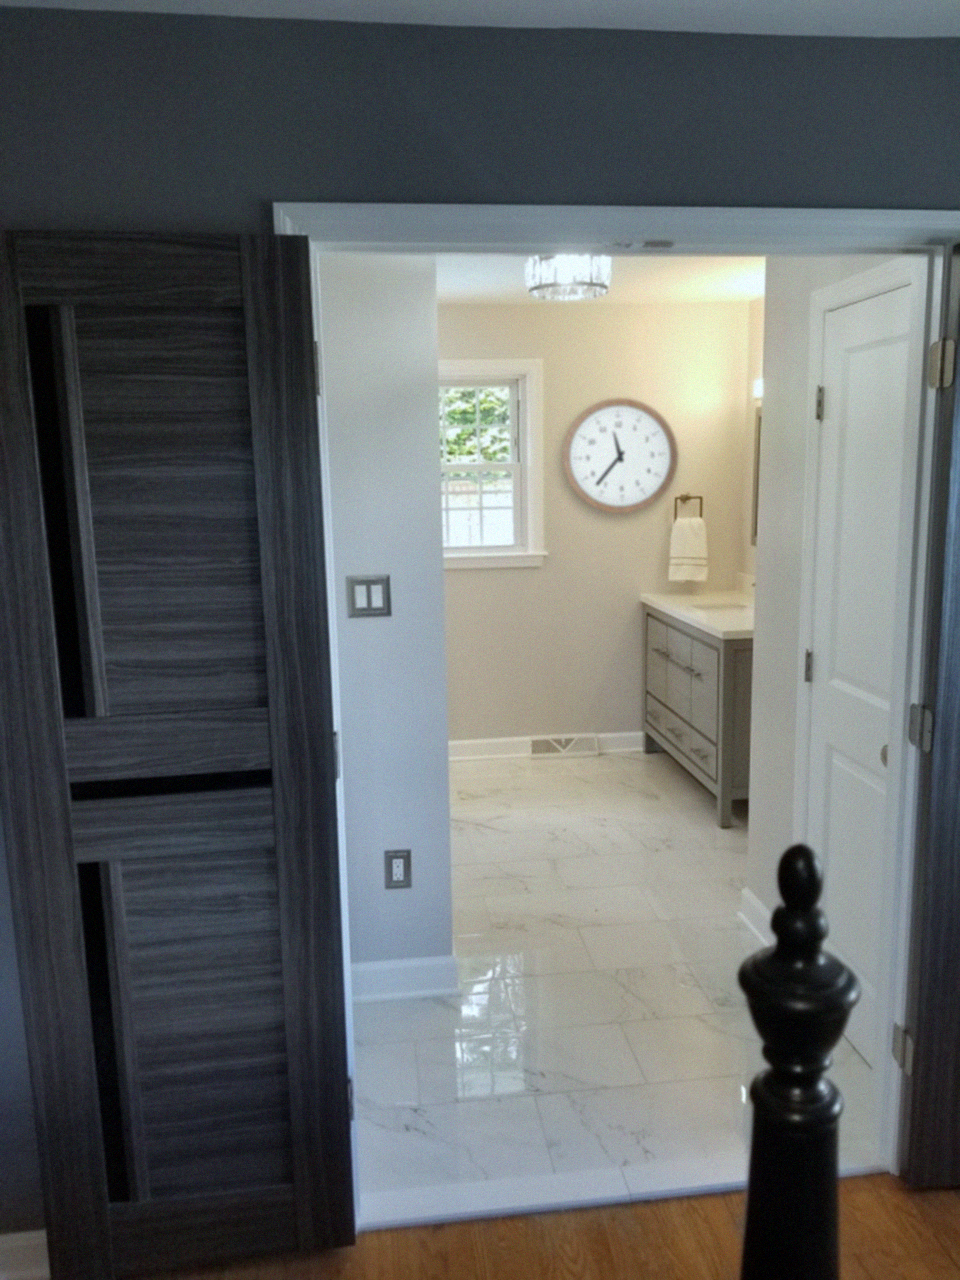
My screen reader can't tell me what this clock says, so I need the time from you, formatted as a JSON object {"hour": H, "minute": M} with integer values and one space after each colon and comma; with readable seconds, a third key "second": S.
{"hour": 11, "minute": 37}
